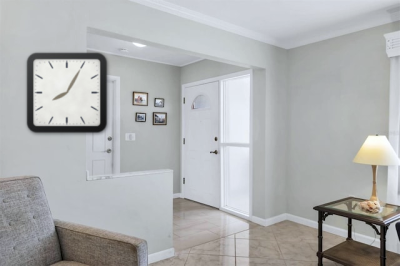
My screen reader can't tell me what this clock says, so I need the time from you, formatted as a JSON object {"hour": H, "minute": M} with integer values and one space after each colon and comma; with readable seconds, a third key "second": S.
{"hour": 8, "minute": 5}
